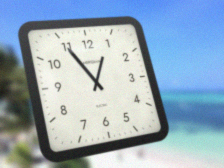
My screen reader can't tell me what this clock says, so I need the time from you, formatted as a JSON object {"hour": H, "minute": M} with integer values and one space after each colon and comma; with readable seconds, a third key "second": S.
{"hour": 12, "minute": 55}
